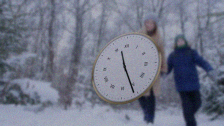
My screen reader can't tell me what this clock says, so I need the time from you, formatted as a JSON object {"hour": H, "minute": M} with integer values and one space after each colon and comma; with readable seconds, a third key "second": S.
{"hour": 11, "minute": 26}
